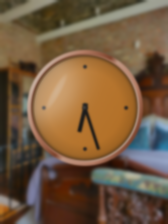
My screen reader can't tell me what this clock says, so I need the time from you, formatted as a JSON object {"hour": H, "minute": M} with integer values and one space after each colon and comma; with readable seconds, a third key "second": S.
{"hour": 6, "minute": 27}
